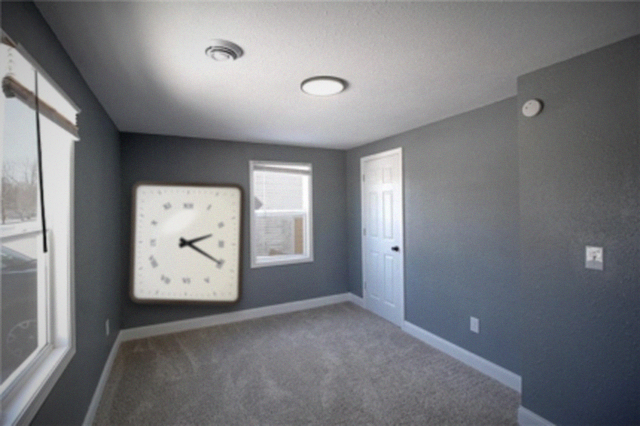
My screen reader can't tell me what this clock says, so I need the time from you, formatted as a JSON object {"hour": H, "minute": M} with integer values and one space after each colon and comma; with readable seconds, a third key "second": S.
{"hour": 2, "minute": 20}
